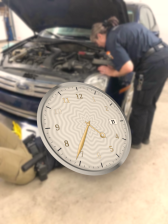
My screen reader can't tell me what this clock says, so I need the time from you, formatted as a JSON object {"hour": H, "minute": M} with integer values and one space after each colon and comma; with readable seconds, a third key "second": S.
{"hour": 4, "minute": 36}
